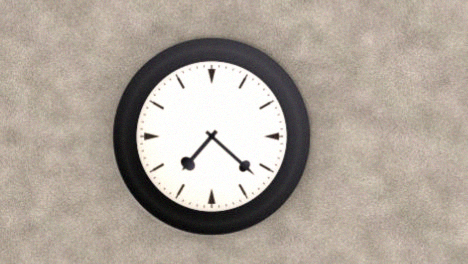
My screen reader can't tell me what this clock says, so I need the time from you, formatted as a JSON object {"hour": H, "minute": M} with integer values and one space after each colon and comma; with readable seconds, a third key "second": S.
{"hour": 7, "minute": 22}
